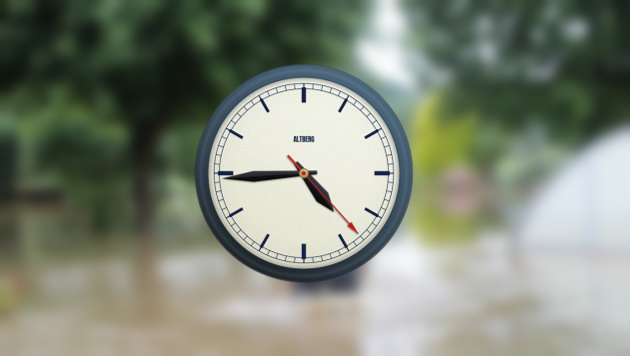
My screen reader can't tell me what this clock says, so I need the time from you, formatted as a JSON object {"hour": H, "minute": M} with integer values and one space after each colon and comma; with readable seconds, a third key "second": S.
{"hour": 4, "minute": 44, "second": 23}
